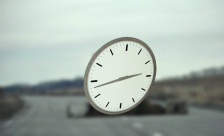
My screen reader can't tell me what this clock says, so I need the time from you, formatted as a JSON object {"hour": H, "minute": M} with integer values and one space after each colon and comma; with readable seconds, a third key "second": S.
{"hour": 2, "minute": 43}
